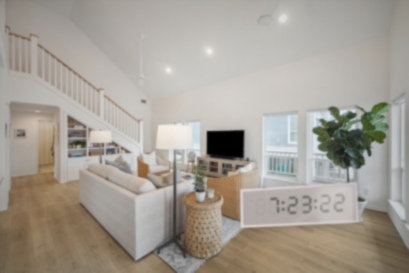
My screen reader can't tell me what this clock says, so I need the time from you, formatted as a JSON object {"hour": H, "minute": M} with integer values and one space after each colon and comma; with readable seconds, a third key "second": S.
{"hour": 7, "minute": 23, "second": 22}
